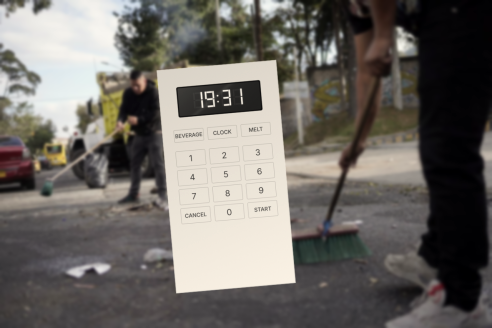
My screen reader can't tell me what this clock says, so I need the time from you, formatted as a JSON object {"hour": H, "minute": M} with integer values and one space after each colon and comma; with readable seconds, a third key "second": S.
{"hour": 19, "minute": 31}
